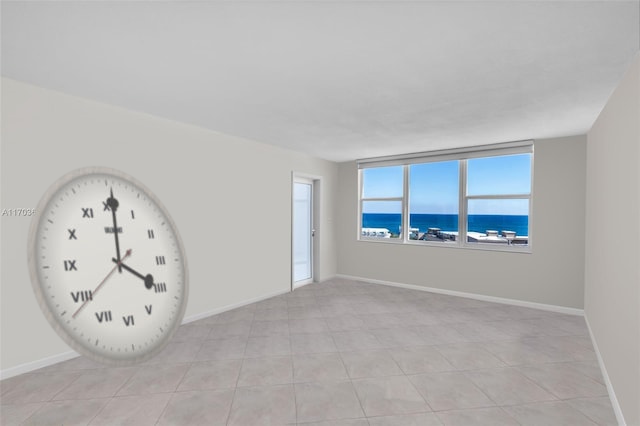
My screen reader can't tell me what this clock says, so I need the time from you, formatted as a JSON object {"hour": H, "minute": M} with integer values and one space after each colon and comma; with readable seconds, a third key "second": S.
{"hour": 4, "minute": 0, "second": 39}
